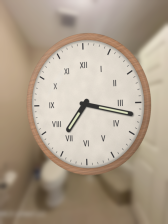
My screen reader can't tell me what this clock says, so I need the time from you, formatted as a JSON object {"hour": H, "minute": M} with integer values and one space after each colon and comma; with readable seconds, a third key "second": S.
{"hour": 7, "minute": 17}
